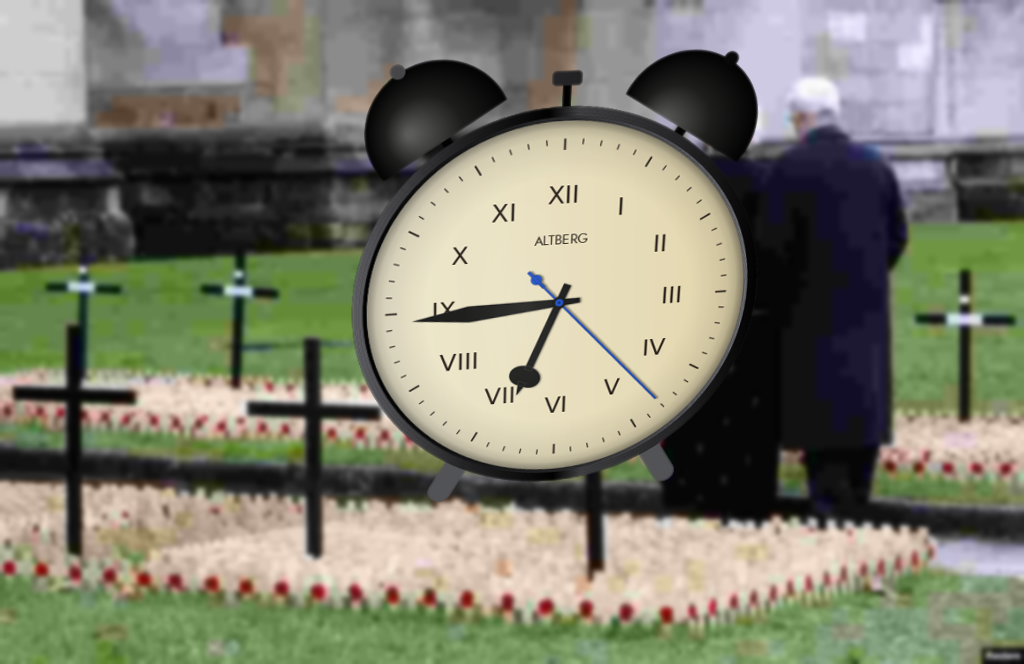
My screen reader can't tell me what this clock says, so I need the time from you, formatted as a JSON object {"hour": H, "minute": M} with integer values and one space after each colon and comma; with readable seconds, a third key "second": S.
{"hour": 6, "minute": 44, "second": 23}
